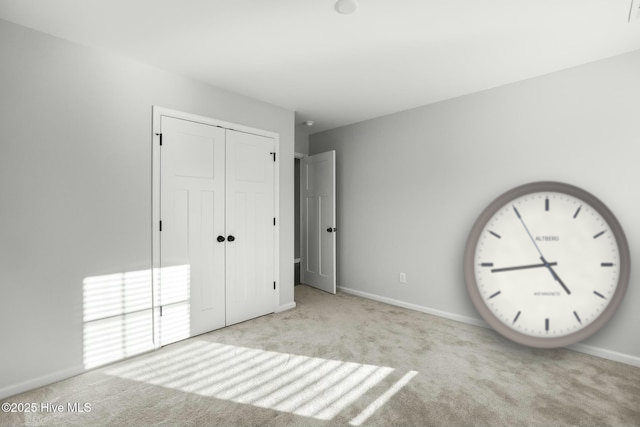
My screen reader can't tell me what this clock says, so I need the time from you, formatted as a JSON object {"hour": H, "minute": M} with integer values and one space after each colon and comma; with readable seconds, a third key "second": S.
{"hour": 4, "minute": 43, "second": 55}
